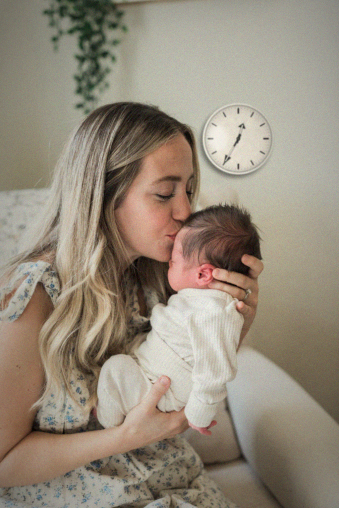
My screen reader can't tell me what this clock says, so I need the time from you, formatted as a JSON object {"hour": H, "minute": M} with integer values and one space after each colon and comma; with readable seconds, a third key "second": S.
{"hour": 12, "minute": 35}
